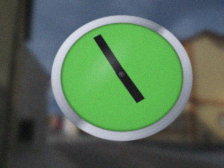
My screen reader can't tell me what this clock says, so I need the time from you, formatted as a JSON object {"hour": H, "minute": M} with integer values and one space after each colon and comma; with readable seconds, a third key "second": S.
{"hour": 4, "minute": 55}
